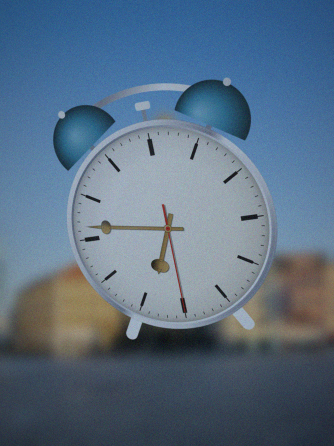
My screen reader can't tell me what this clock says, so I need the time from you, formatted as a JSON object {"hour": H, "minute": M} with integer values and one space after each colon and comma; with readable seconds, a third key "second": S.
{"hour": 6, "minute": 46, "second": 30}
